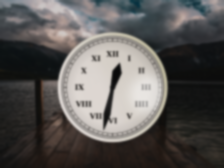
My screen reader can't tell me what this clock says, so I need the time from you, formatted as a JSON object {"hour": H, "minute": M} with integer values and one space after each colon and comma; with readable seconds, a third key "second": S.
{"hour": 12, "minute": 32}
